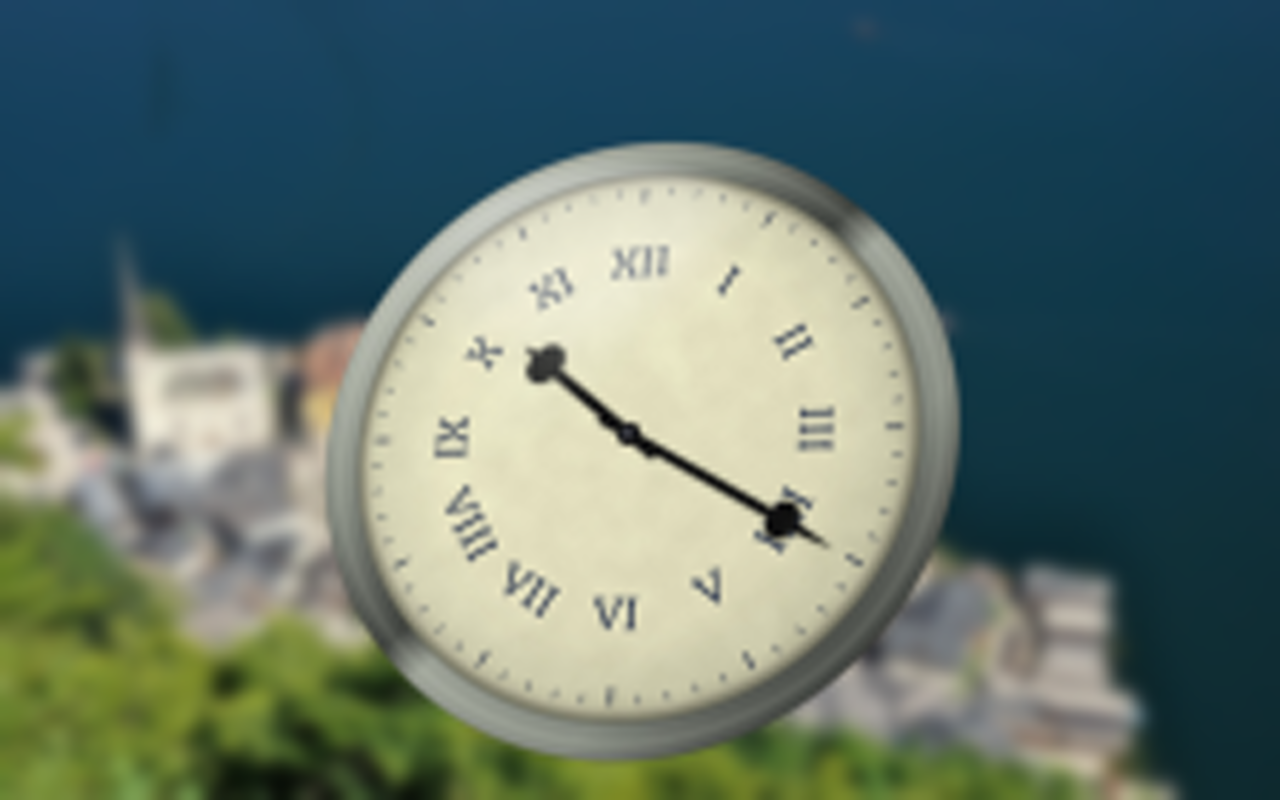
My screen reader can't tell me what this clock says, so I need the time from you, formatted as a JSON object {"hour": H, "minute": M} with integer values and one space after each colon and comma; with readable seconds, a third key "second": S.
{"hour": 10, "minute": 20}
